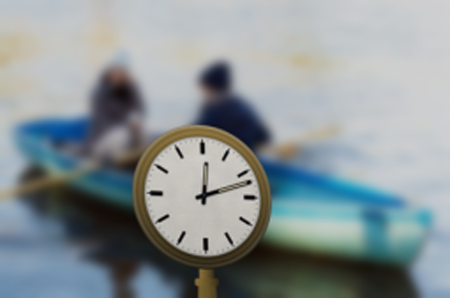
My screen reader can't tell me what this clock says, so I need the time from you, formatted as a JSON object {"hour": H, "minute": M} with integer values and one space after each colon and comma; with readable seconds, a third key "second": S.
{"hour": 12, "minute": 12}
